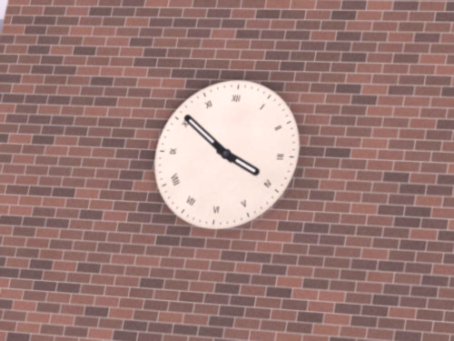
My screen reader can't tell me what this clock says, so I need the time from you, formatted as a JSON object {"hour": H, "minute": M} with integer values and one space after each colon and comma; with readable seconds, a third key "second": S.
{"hour": 3, "minute": 51}
